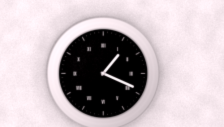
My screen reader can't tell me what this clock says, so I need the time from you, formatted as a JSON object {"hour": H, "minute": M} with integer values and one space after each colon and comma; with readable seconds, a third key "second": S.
{"hour": 1, "minute": 19}
